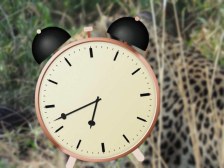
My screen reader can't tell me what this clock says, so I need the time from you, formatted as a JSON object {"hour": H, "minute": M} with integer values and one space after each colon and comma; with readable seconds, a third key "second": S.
{"hour": 6, "minute": 42}
